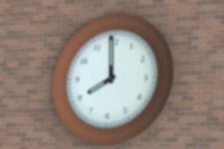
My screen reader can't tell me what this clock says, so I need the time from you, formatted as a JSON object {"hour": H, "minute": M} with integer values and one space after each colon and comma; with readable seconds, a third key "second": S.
{"hour": 7, "minute": 59}
